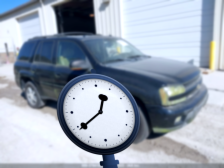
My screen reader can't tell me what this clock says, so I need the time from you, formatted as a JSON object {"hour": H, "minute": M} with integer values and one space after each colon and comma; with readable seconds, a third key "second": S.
{"hour": 12, "minute": 39}
